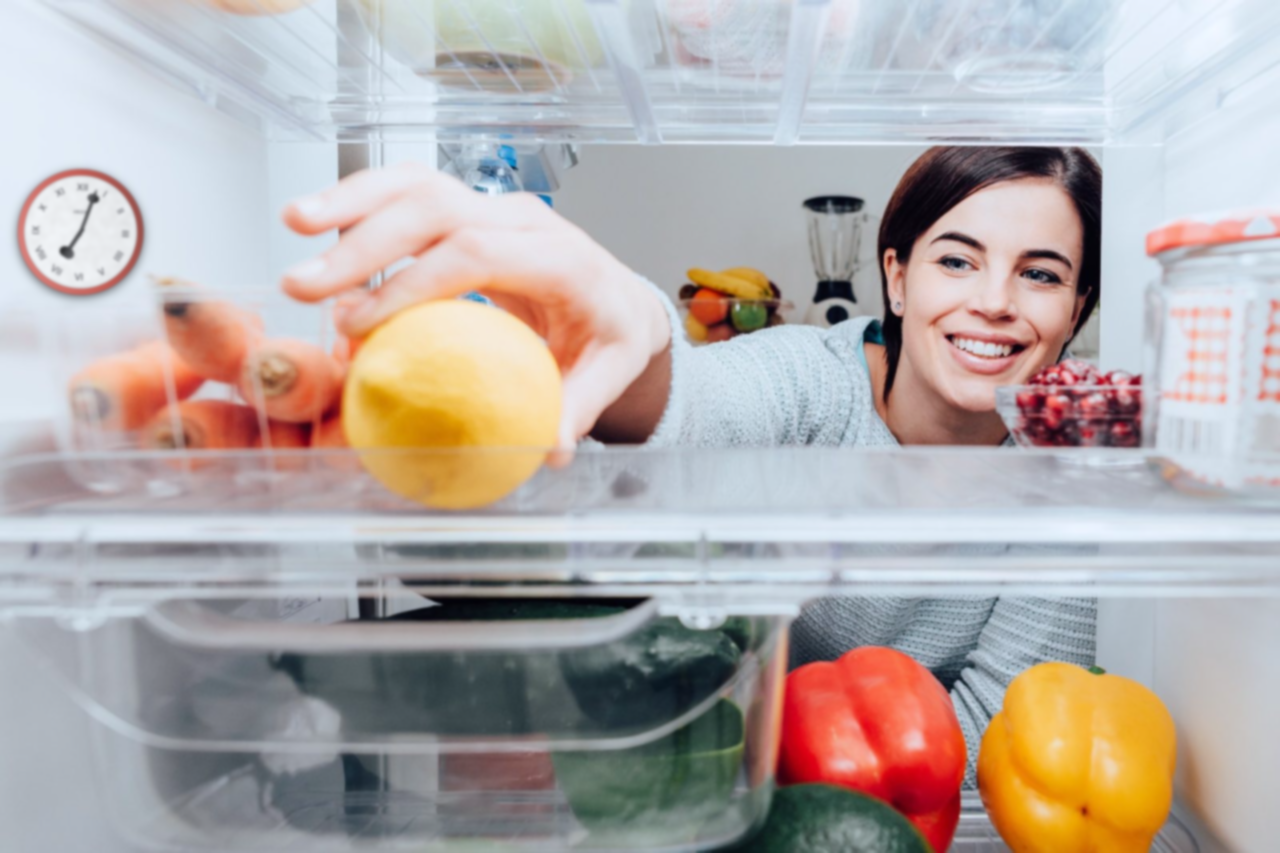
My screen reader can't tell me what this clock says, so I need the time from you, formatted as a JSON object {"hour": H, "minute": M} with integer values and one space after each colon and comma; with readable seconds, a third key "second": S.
{"hour": 7, "minute": 3}
